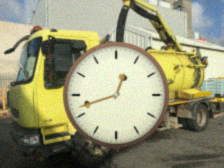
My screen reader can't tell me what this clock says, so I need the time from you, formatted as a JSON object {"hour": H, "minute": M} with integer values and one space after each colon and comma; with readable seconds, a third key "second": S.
{"hour": 12, "minute": 42}
